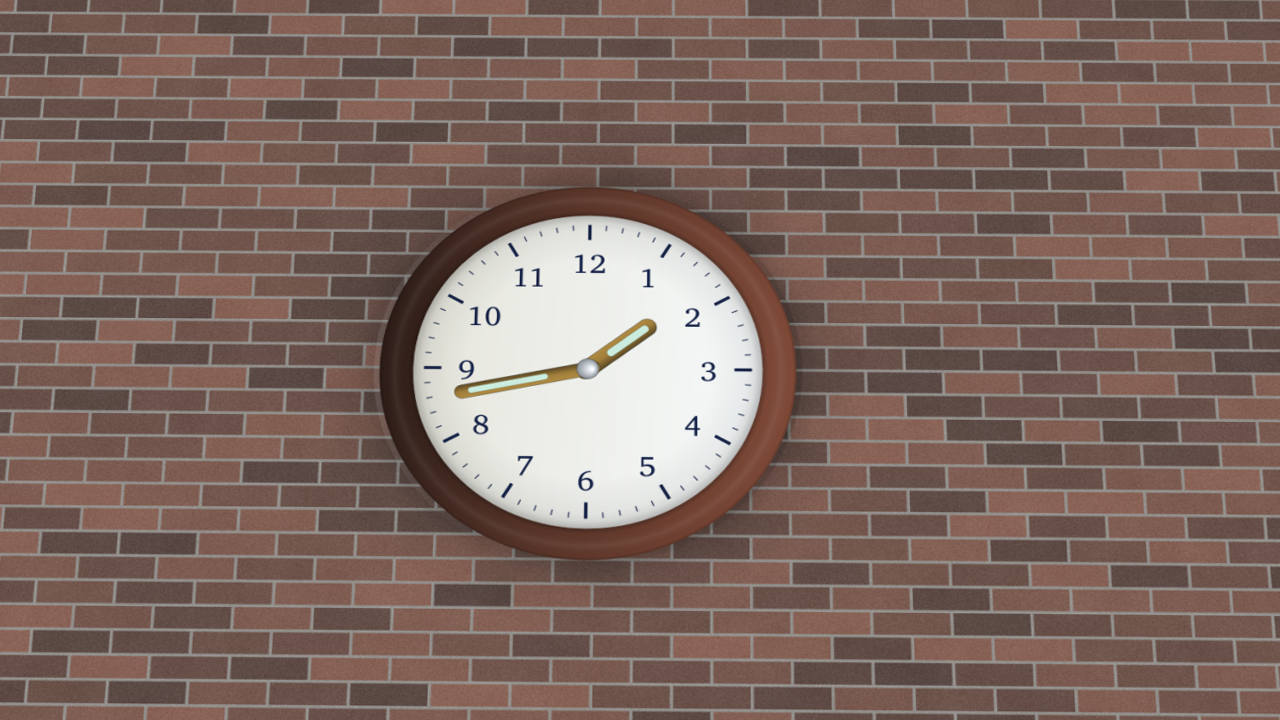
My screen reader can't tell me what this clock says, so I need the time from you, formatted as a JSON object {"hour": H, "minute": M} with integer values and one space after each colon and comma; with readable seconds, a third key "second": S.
{"hour": 1, "minute": 43}
